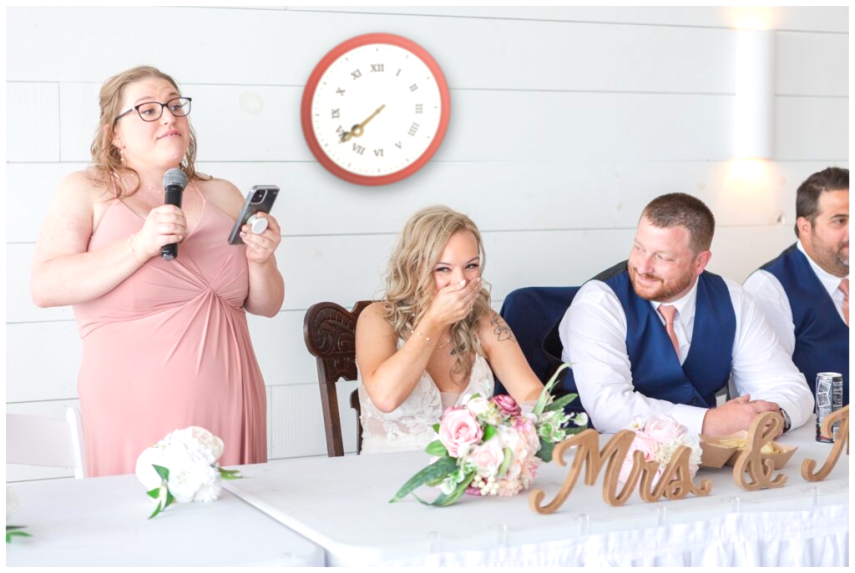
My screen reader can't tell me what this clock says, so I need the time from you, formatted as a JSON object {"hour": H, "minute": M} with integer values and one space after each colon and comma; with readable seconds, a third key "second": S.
{"hour": 7, "minute": 39}
